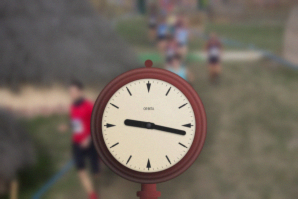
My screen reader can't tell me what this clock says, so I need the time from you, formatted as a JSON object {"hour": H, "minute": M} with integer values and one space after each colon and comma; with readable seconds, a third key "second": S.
{"hour": 9, "minute": 17}
